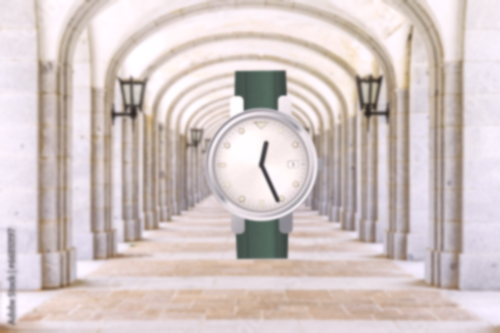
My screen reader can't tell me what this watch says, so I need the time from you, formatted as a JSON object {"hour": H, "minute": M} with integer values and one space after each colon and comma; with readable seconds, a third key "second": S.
{"hour": 12, "minute": 26}
